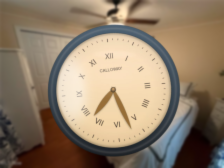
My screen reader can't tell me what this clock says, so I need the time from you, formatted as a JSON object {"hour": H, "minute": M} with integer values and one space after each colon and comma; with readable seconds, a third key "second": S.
{"hour": 7, "minute": 27}
